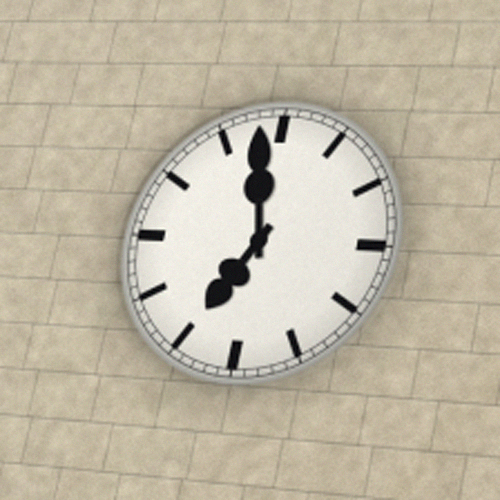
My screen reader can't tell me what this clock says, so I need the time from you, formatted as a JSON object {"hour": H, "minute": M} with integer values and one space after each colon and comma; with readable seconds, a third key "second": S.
{"hour": 6, "minute": 58}
